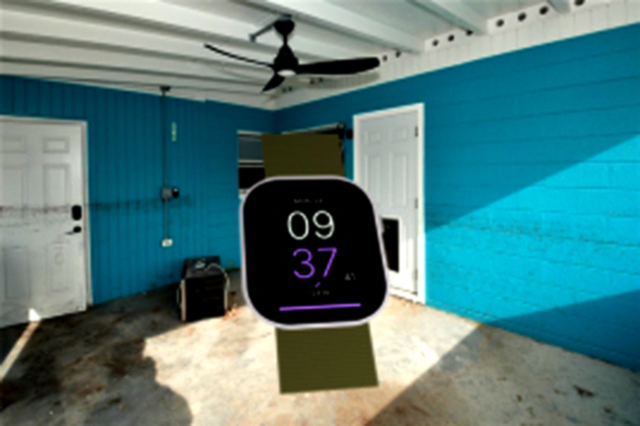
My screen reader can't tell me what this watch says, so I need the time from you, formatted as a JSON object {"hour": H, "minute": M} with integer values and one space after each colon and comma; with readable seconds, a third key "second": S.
{"hour": 9, "minute": 37}
